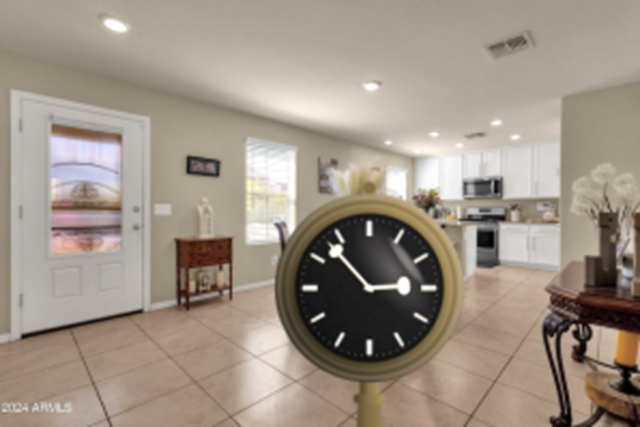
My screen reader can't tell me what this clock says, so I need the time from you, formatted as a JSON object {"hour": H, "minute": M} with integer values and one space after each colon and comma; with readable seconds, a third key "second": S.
{"hour": 2, "minute": 53}
